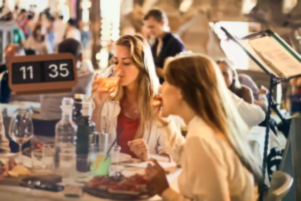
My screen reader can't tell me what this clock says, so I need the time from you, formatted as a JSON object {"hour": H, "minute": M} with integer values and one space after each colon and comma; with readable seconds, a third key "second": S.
{"hour": 11, "minute": 35}
